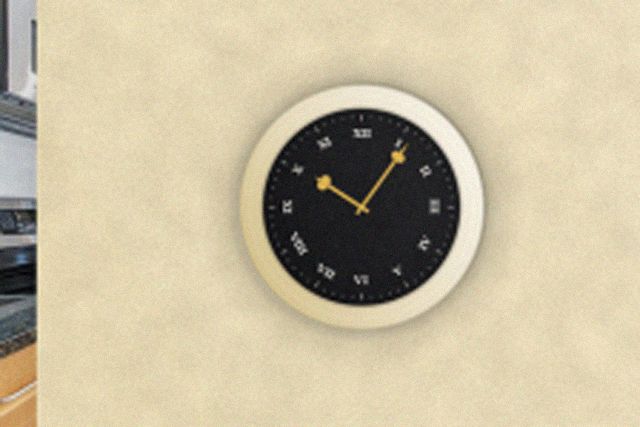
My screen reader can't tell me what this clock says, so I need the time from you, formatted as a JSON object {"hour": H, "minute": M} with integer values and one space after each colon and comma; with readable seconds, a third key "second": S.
{"hour": 10, "minute": 6}
